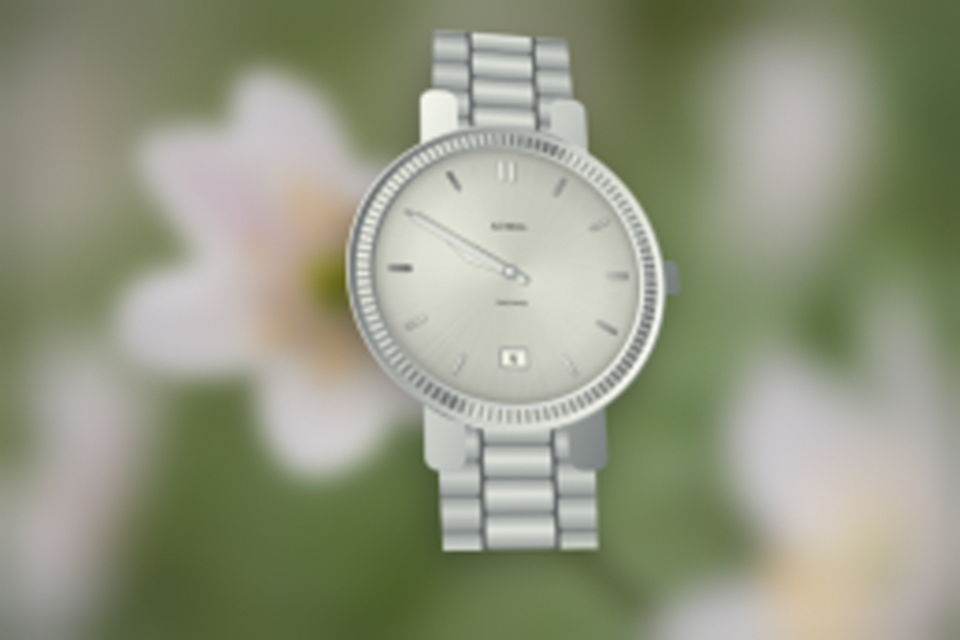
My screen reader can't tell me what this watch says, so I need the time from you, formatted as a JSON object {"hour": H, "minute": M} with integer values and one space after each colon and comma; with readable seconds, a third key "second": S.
{"hour": 9, "minute": 50}
